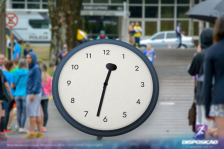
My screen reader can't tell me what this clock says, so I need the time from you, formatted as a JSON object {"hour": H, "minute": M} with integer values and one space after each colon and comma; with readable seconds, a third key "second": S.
{"hour": 12, "minute": 32}
